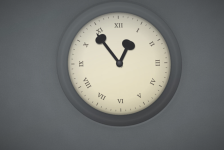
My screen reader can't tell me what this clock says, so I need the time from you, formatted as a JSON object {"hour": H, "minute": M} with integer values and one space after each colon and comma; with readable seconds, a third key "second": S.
{"hour": 12, "minute": 54}
